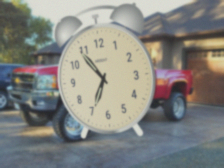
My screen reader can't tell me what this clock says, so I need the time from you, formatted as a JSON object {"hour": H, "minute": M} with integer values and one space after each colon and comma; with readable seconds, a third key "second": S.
{"hour": 6, "minute": 54}
